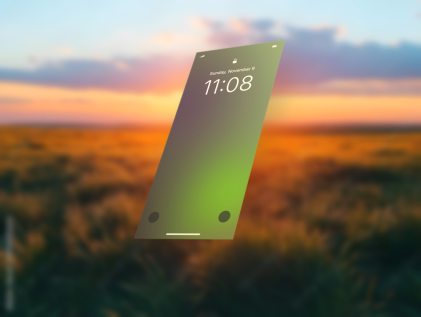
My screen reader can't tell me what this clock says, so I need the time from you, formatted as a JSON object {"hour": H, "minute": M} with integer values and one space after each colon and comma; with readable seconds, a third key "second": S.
{"hour": 11, "minute": 8}
